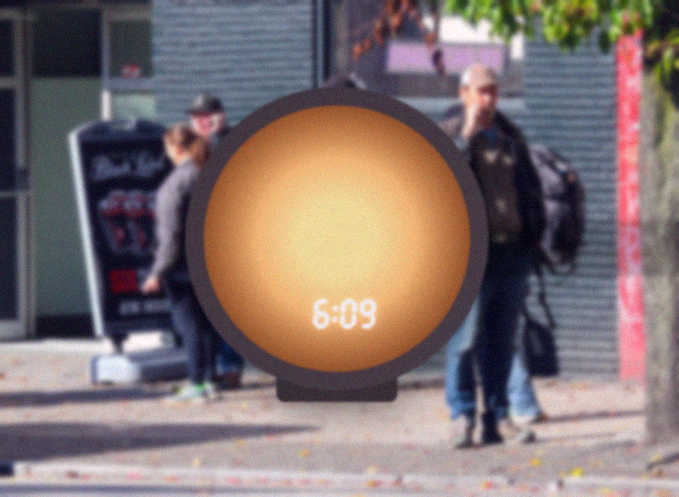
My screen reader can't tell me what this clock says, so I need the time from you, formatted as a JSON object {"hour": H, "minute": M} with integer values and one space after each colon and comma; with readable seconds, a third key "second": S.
{"hour": 6, "minute": 9}
